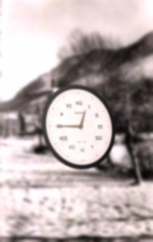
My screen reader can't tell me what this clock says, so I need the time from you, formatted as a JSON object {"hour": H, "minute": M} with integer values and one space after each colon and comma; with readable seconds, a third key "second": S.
{"hour": 12, "minute": 45}
